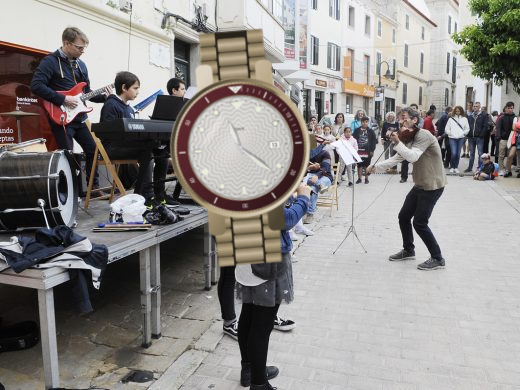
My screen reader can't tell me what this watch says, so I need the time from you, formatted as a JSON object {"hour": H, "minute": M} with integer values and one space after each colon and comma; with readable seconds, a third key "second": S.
{"hour": 11, "minute": 22}
